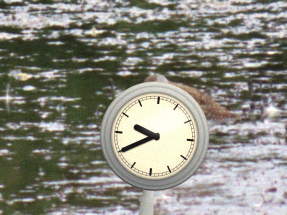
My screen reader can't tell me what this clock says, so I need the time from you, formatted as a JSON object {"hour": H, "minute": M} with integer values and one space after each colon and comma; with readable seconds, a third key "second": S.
{"hour": 9, "minute": 40}
